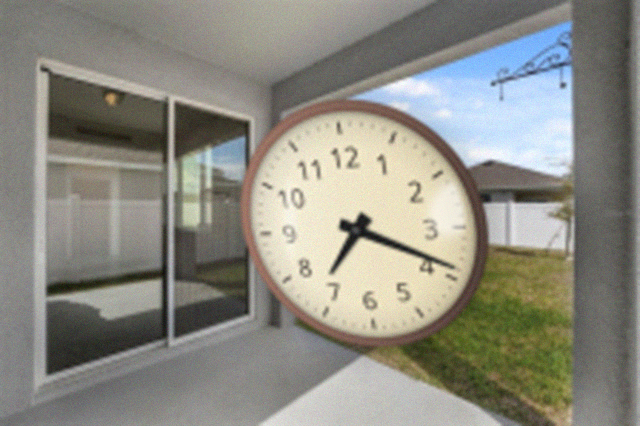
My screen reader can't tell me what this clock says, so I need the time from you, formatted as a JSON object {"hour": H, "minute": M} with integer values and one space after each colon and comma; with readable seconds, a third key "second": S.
{"hour": 7, "minute": 19}
